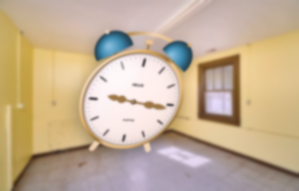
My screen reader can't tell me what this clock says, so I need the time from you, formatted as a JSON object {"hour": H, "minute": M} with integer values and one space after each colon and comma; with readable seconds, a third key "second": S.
{"hour": 9, "minute": 16}
